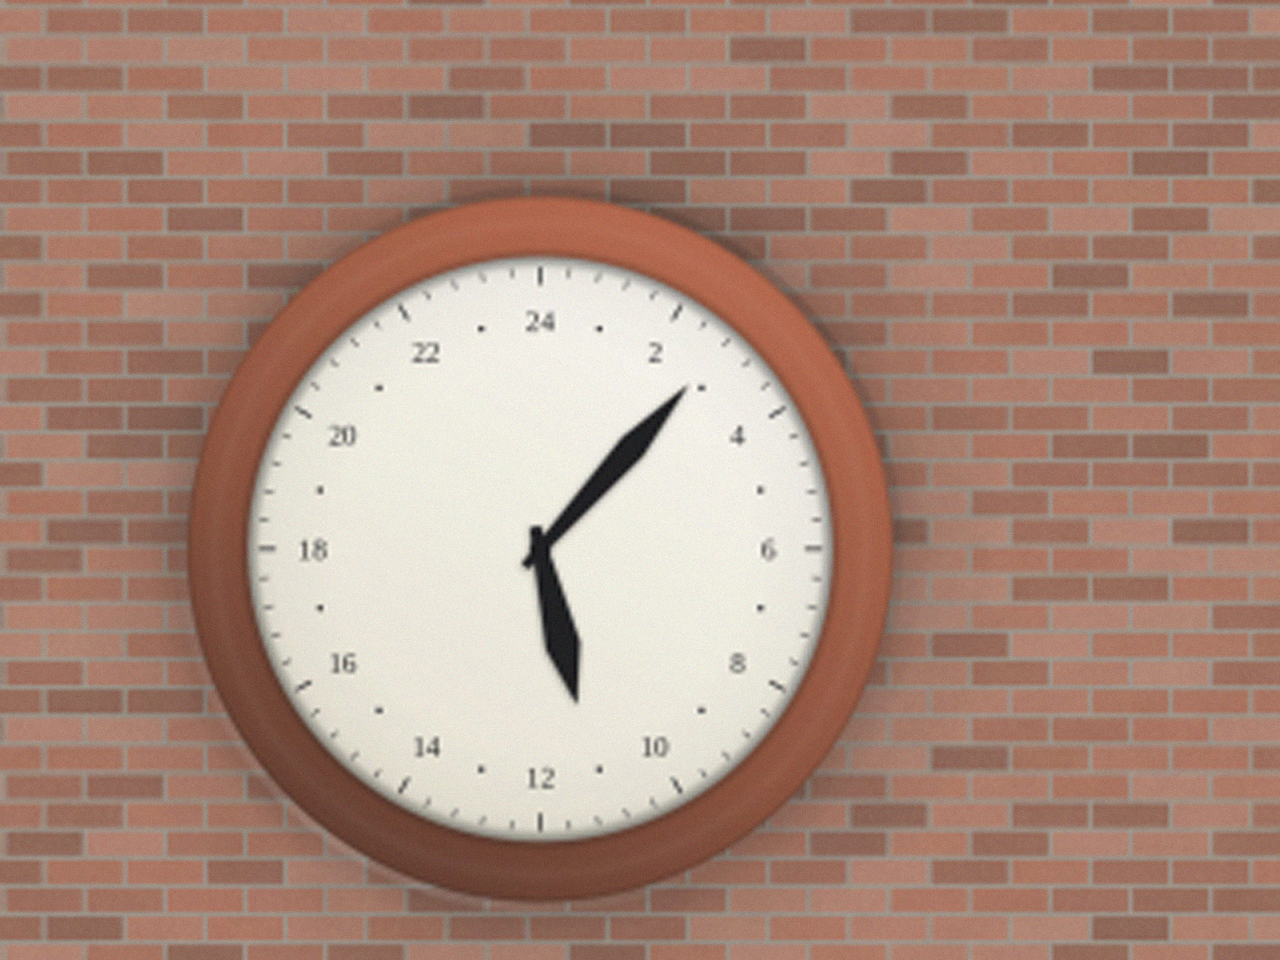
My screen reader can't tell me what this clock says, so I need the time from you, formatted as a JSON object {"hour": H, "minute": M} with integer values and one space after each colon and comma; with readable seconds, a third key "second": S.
{"hour": 11, "minute": 7}
